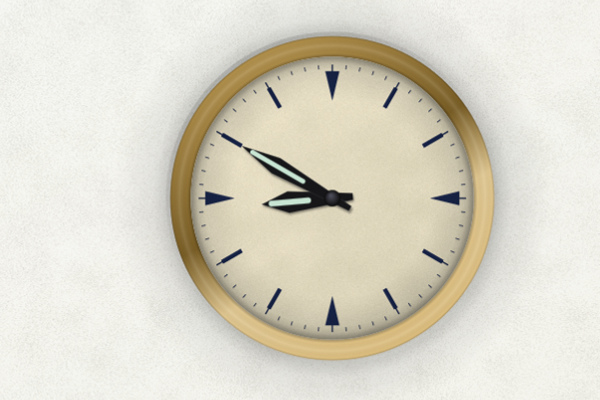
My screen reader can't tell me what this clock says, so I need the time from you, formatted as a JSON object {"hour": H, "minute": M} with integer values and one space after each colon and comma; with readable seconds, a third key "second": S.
{"hour": 8, "minute": 50}
